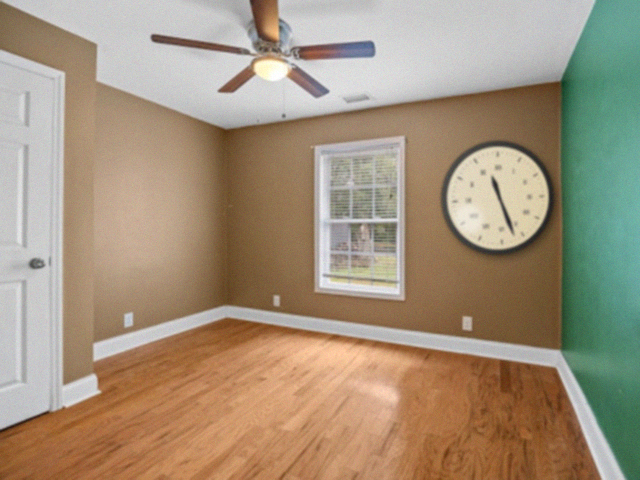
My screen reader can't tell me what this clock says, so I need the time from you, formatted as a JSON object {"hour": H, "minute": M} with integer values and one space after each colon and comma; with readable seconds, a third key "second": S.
{"hour": 11, "minute": 27}
